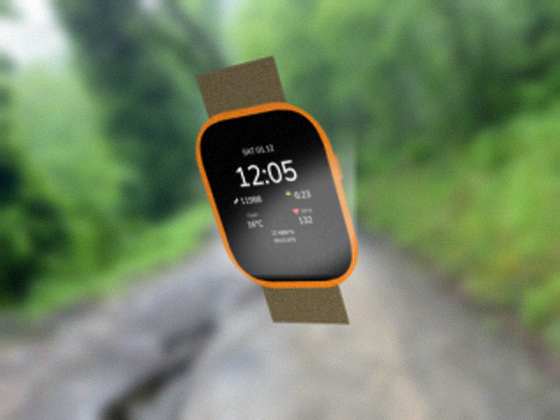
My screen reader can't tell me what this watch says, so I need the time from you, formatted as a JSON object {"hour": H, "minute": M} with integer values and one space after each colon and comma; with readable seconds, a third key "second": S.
{"hour": 12, "minute": 5}
